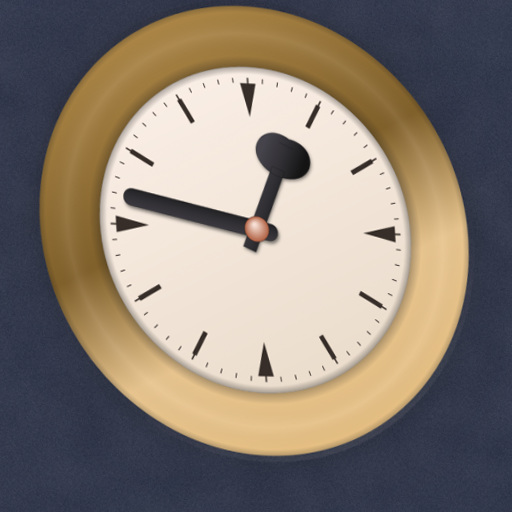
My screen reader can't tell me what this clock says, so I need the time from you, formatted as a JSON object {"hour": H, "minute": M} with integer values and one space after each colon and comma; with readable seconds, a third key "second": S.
{"hour": 12, "minute": 47}
